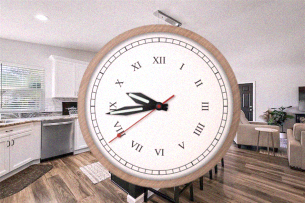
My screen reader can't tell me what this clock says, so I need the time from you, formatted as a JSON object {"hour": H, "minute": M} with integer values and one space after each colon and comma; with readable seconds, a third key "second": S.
{"hour": 9, "minute": 43, "second": 39}
